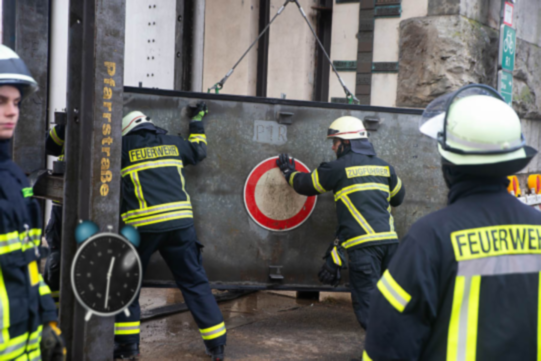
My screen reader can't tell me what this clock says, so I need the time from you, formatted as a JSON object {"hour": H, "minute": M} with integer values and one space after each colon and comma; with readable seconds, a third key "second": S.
{"hour": 12, "minute": 31}
